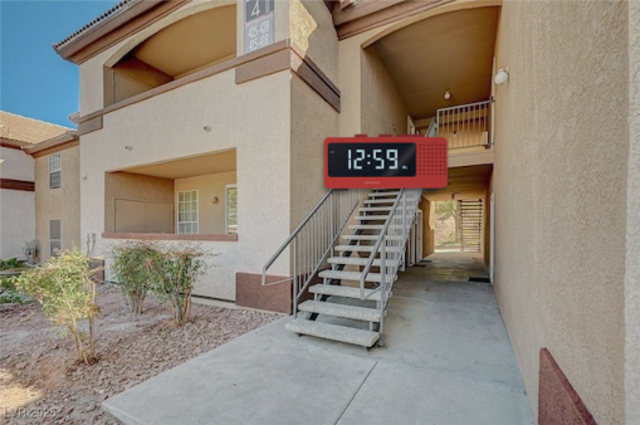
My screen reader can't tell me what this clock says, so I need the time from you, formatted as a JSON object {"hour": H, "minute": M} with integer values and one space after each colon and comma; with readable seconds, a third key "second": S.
{"hour": 12, "minute": 59}
